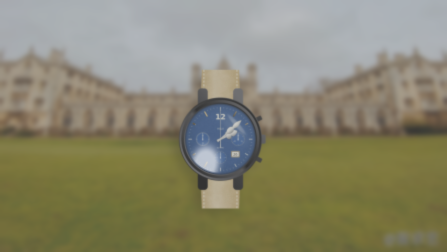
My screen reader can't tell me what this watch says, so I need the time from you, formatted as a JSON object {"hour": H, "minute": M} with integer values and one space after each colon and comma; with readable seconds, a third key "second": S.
{"hour": 2, "minute": 8}
